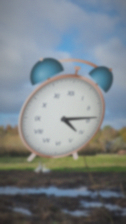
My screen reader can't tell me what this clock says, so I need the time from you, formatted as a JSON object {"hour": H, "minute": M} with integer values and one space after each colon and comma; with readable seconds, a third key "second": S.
{"hour": 4, "minute": 14}
